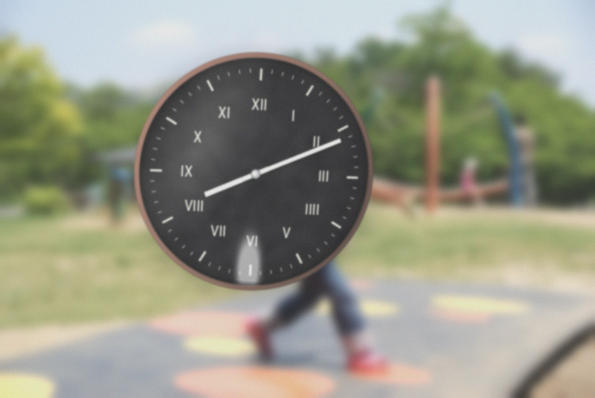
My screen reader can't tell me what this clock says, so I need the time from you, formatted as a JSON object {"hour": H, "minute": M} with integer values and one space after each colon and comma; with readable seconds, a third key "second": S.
{"hour": 8, "minute": 11}
